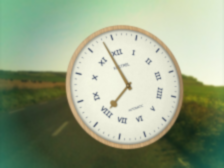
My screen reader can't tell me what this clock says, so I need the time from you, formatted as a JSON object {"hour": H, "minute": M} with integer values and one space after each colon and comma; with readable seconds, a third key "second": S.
{"hour": 7, "minute": 58}
